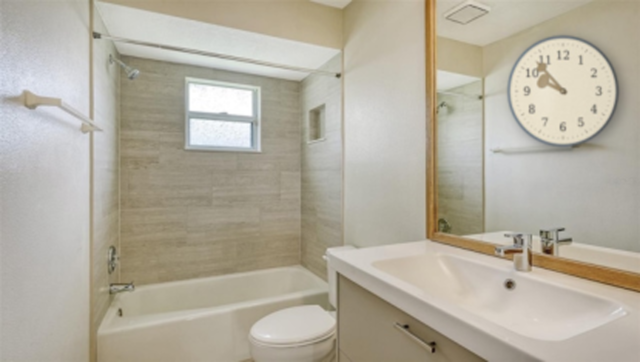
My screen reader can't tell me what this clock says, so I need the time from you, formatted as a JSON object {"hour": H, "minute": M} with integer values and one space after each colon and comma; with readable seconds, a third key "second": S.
{"hour": 9, "minute": 53}
